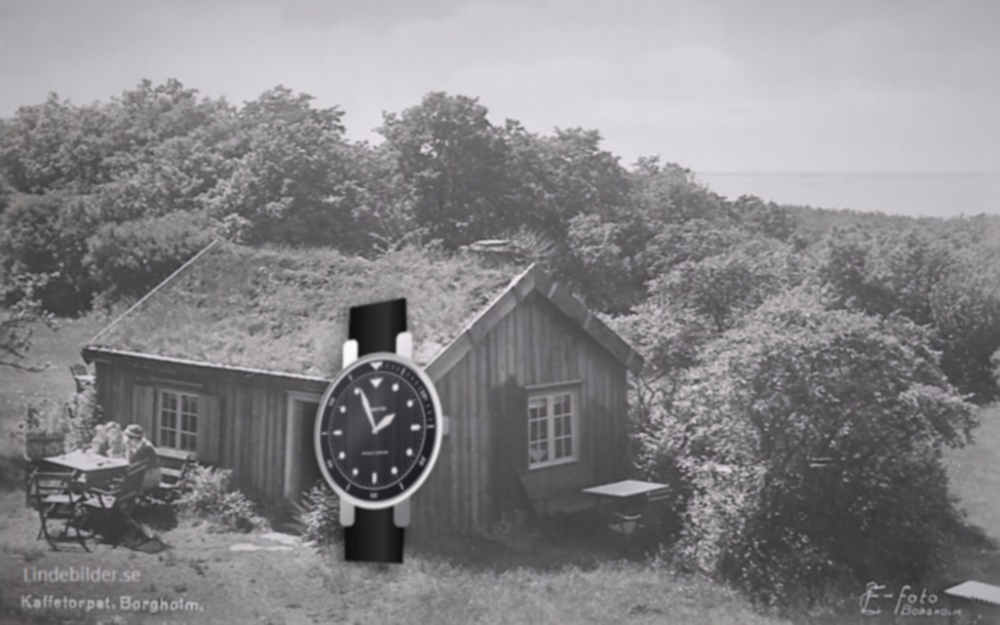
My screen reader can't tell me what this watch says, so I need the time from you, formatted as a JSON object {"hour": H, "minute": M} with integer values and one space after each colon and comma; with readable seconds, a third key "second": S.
{"hour": 1, "minute": 56}
